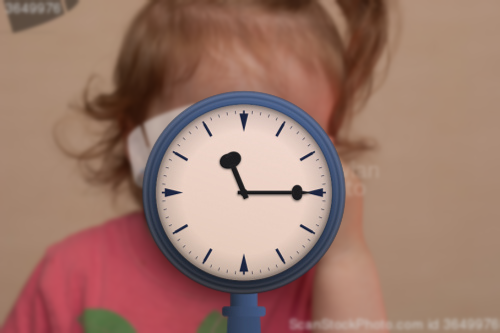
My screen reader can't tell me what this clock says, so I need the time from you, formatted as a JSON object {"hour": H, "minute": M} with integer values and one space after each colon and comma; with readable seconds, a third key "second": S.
{"hour": 11, "minute": 15}
